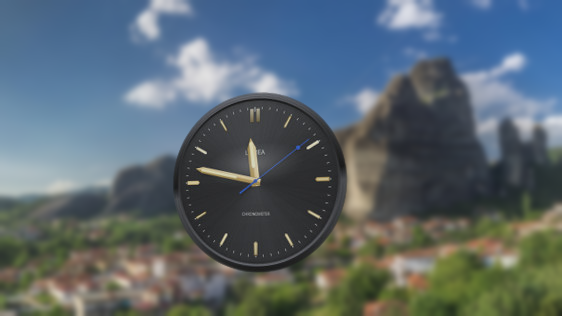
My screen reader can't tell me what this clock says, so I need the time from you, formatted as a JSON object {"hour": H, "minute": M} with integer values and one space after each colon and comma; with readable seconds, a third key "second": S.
{"hour": 11, "minute": 47, "second": 9}
